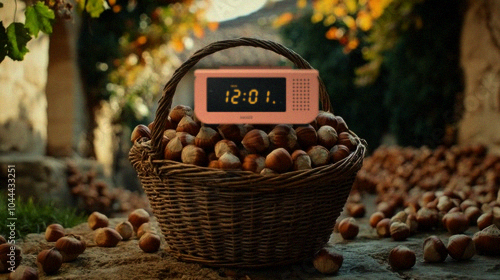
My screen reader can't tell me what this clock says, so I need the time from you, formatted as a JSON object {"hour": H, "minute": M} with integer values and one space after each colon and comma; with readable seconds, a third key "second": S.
{"hour": 12, "minute": 1}
